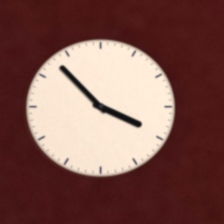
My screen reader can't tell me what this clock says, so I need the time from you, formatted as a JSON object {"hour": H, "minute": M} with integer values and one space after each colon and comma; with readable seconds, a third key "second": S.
{"hour": 3, "minute": 53}
